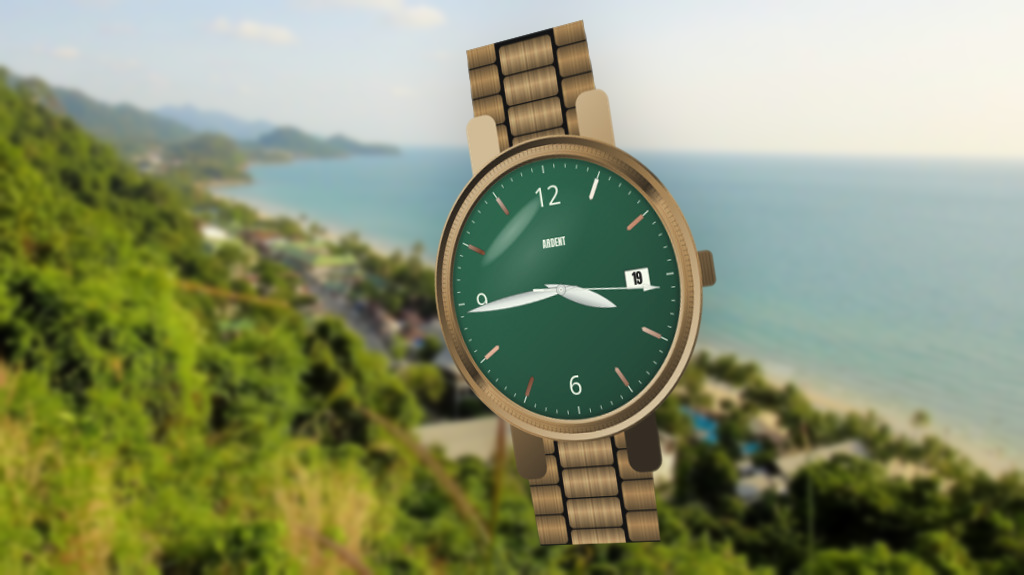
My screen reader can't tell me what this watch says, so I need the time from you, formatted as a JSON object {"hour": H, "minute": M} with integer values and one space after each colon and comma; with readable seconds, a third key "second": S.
{"hour": 3, "minute": 44, "second": 16}
